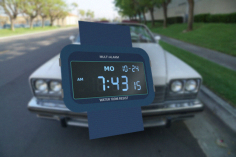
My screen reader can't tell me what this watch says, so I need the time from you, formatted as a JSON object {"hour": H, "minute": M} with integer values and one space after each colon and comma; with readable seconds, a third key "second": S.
{"hour": 7, "minute": 43, "second": 15}
